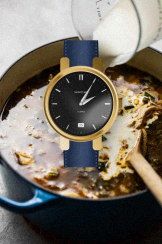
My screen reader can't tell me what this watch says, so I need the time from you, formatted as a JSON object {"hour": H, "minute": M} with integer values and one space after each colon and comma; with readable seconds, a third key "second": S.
{"hour": 2, "minute": 5}
